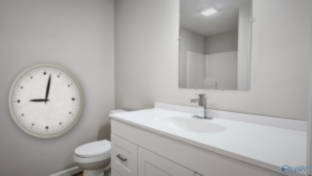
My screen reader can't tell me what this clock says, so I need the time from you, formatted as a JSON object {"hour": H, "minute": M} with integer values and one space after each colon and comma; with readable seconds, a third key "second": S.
{"hour": 9, "minute": 2}
